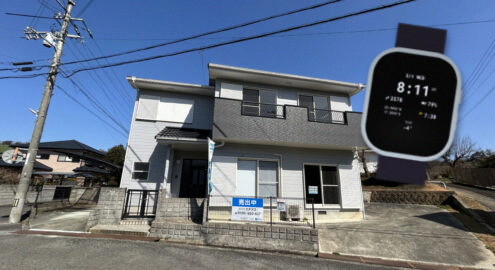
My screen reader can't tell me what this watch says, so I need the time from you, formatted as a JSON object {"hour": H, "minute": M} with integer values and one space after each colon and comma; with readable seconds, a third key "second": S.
{"hour": 8, "minute": 11}
